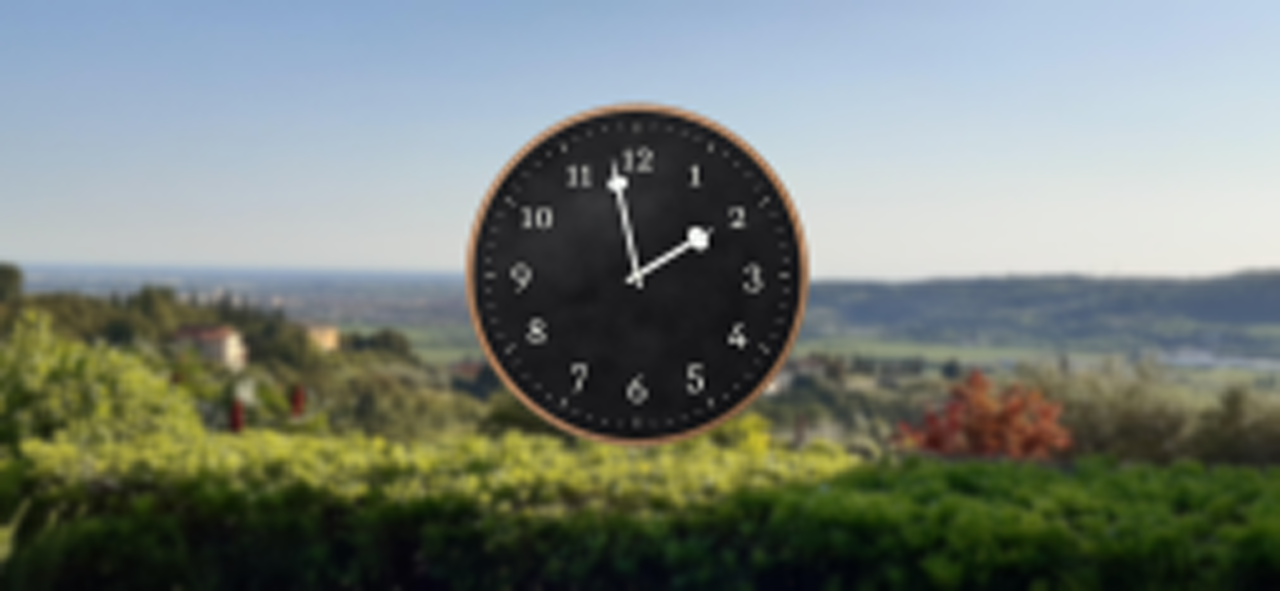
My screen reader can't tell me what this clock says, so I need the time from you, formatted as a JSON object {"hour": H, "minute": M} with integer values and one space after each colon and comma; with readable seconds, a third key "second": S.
{"hour": 1, "minute": 58}
